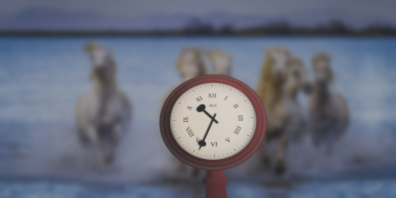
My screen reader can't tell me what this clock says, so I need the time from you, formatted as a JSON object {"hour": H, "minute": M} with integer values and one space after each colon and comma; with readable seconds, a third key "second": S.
{"hour": 10, "minute": 34}
